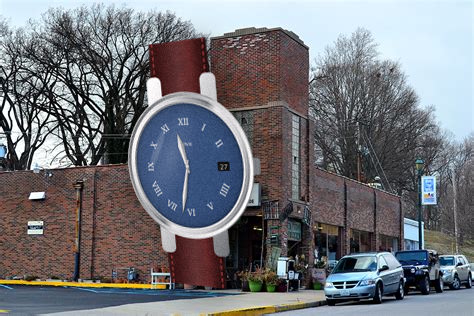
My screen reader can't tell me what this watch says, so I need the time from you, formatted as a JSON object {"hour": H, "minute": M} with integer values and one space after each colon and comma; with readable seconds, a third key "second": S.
{"hour": 11, "minute": 32}
